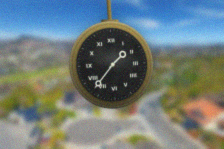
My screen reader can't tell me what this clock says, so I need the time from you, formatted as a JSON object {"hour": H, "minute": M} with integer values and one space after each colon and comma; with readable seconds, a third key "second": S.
{"hour": 1, "minute": 37}
